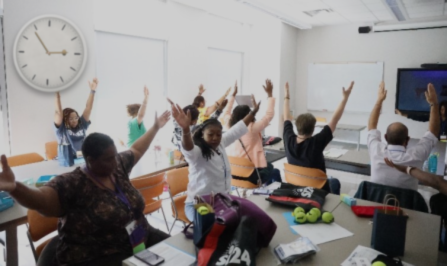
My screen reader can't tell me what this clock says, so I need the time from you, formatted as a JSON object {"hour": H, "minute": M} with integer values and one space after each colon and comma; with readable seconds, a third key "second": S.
{"hour": 2, "minute": 54}
